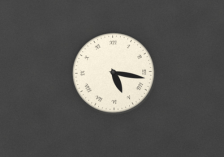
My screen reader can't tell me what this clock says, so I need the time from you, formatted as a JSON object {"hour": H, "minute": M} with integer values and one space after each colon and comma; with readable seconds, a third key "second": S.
{"hour": 5, "minute": 17}
